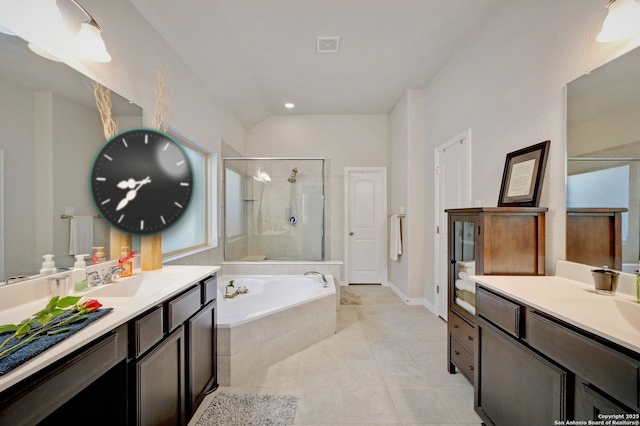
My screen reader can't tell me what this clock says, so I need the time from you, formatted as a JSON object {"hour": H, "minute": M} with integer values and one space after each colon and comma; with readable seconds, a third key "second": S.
{"hour": 8, "minute": 37}
